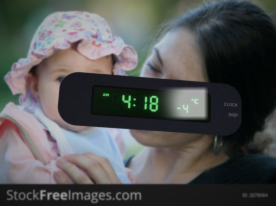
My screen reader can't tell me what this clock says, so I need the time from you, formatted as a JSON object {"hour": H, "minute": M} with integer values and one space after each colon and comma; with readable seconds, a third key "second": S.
{"hour": 4, "minute": 18}
